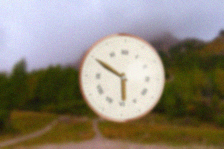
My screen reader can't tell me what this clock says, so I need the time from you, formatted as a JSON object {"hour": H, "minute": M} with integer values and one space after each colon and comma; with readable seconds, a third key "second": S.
{"hour": 5, "minute": 50}
